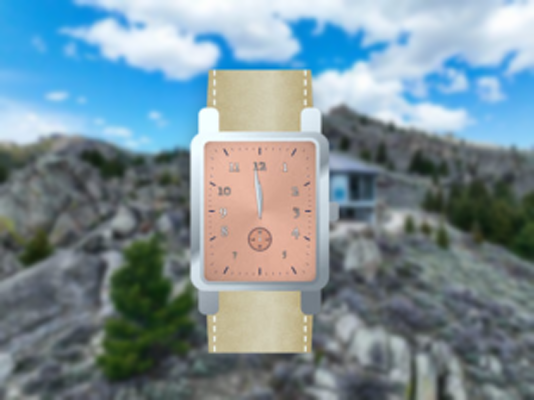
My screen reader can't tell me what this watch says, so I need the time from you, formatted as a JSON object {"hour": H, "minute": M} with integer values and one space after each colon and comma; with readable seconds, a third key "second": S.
{"hour": 11, "minute": 59}
